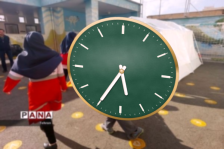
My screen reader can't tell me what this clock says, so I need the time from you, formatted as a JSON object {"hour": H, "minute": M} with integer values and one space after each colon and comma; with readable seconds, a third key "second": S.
{"hour": 5, "minute": 35}
